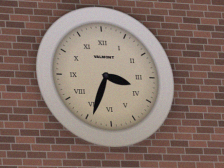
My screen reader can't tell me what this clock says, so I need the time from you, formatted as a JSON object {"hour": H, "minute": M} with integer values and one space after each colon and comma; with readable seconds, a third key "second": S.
{"hour": 3, "minute": 34}
